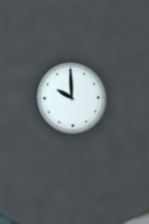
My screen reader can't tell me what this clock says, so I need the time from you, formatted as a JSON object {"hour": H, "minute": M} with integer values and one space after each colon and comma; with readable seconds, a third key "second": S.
{"hour": 10, "minute": 0}
